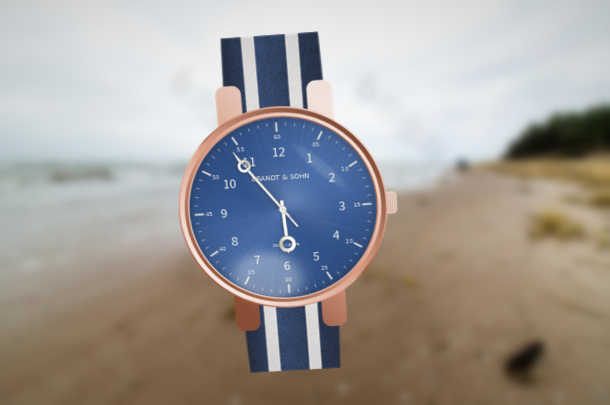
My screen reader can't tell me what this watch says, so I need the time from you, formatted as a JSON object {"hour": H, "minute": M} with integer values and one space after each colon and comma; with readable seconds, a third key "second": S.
{"hour": 5, "minute": 53, "second": 54}
